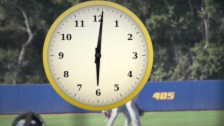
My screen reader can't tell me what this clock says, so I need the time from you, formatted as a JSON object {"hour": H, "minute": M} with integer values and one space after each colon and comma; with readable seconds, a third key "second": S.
{"hour": 6, "minute": 1}
